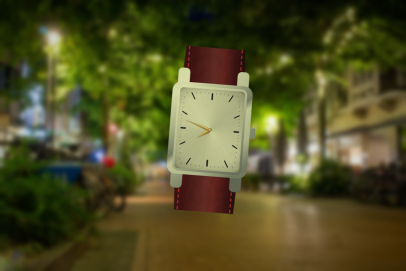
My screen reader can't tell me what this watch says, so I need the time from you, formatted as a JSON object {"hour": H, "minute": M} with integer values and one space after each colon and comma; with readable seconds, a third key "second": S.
{"hour": 7, "minute": 48}
